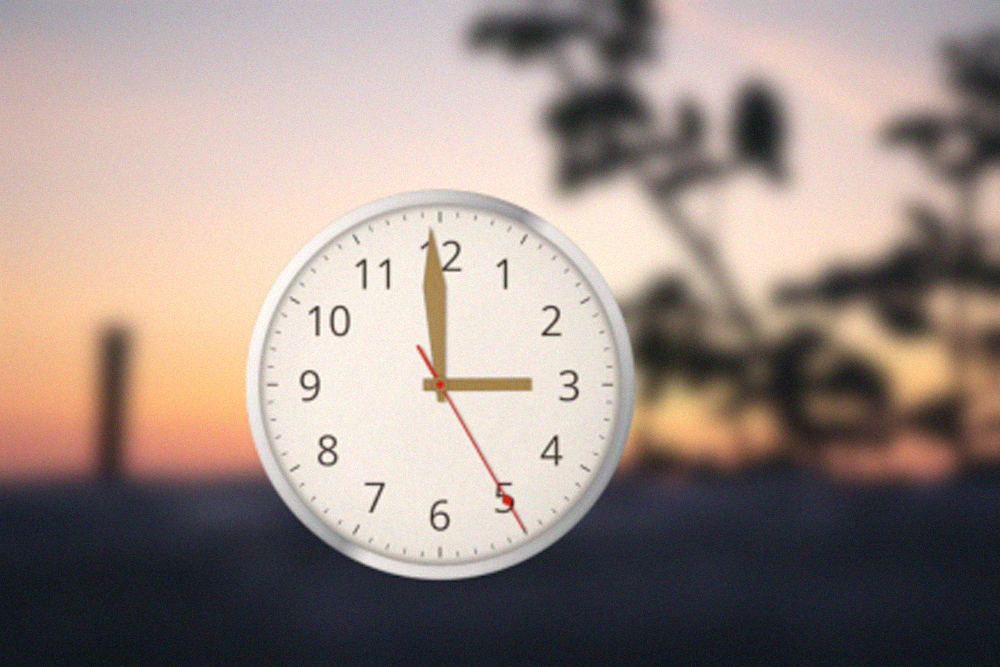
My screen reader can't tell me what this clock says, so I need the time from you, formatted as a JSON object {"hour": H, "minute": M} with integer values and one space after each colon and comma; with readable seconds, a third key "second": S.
{"hour": 2, "minute": 59, "second": 25}
